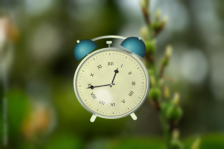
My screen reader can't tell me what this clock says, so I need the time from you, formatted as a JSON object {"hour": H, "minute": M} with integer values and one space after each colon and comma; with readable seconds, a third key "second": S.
{"hour": 12, "minute": 44}
